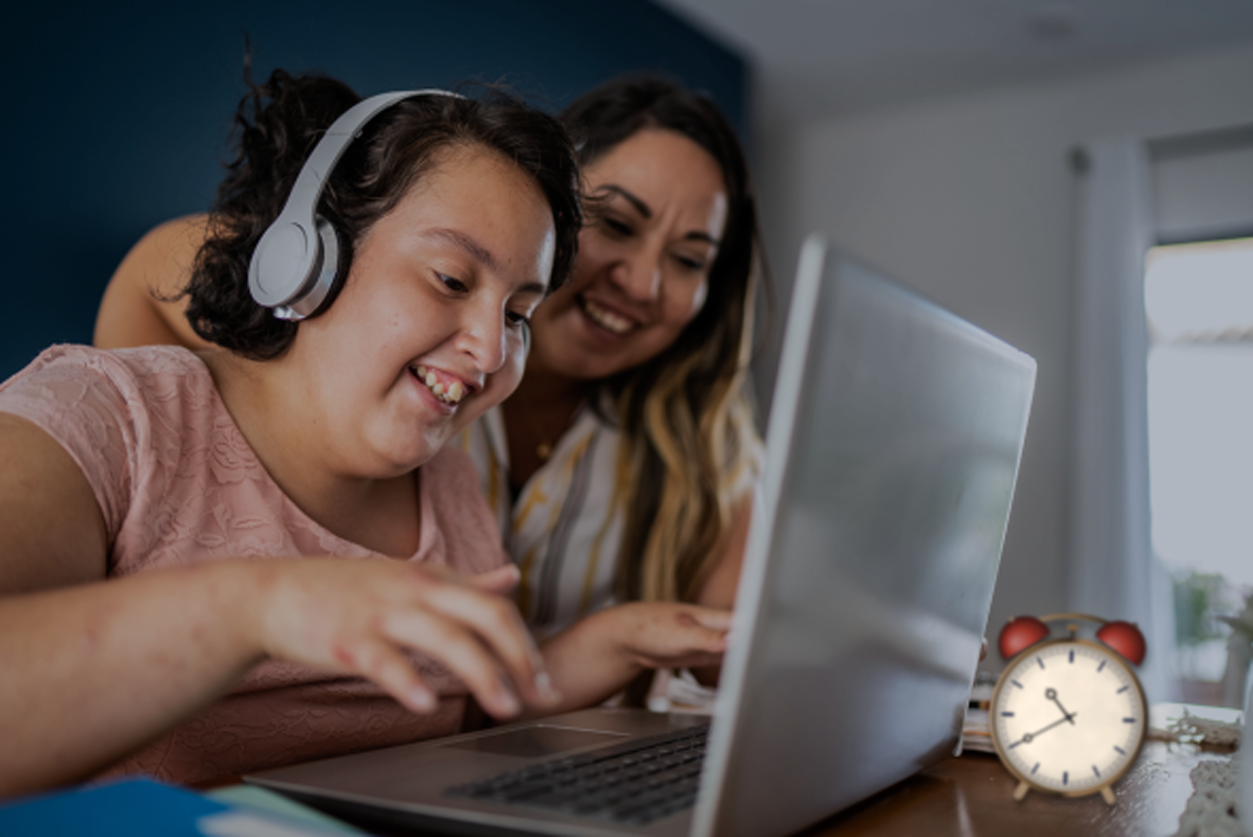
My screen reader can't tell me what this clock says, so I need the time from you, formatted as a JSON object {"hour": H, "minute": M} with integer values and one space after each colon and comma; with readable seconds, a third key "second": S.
{"hour": 10, "minute": 40}
